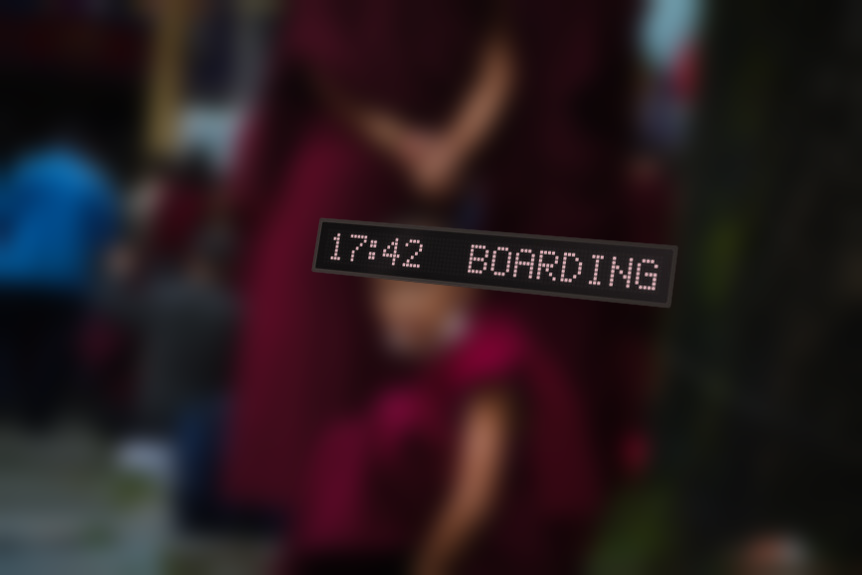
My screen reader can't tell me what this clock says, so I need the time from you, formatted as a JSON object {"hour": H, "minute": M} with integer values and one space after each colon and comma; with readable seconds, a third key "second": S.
{"hour": 17, "minute": 42}
